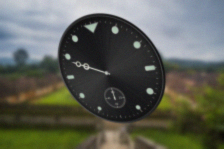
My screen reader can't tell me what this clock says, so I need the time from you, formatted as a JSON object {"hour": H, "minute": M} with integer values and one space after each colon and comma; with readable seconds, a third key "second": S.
{"hour": 9, "minute": 49}
